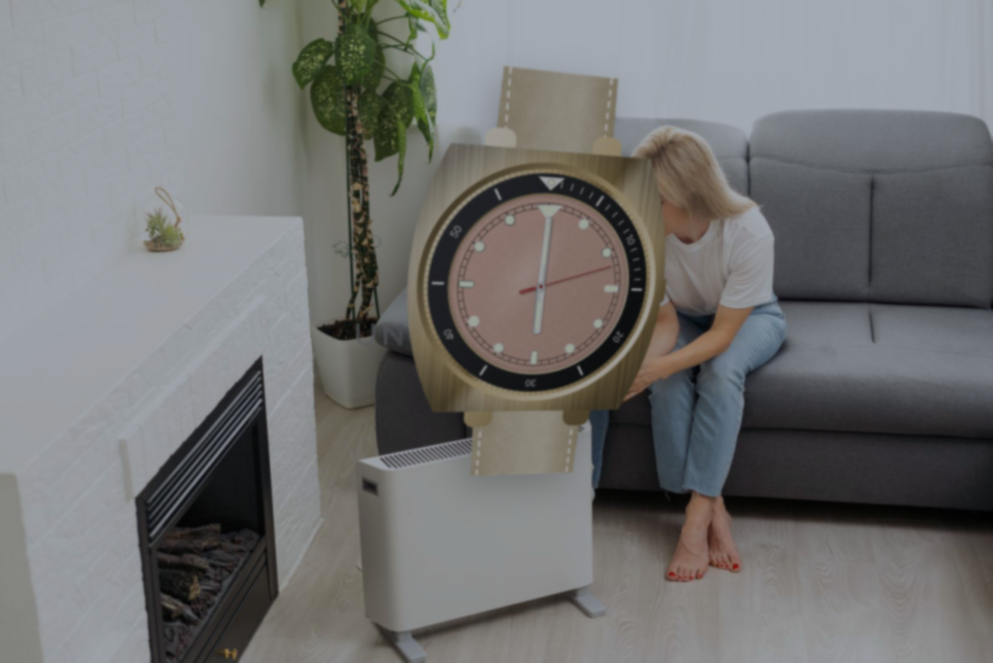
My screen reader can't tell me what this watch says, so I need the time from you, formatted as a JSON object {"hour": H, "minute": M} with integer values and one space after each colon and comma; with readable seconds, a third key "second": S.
{"hour": 6, "minute": 0, "second": 12}
